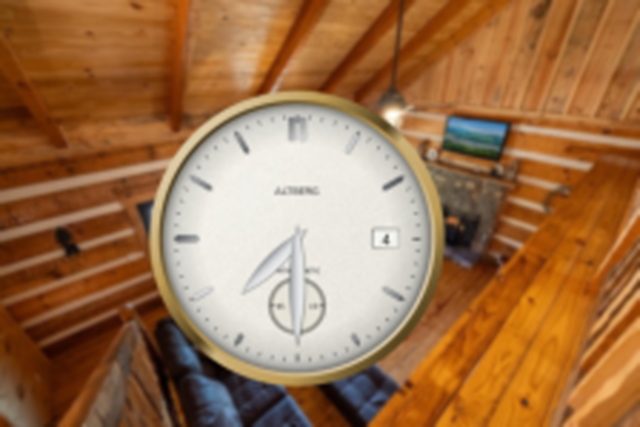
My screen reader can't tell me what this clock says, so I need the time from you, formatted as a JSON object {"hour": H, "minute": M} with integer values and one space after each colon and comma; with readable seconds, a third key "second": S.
{"hour": 7, "minute": 30}
